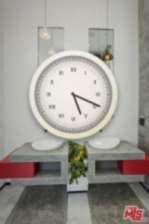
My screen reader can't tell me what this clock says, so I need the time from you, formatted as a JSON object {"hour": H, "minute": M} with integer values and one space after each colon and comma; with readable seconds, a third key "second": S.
{"hour": 5, "minute": 19}
